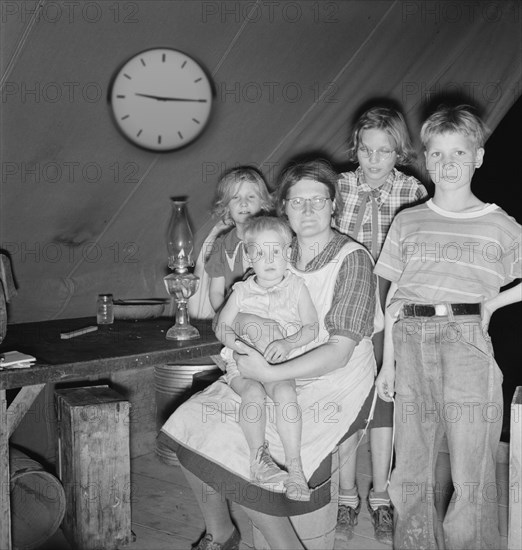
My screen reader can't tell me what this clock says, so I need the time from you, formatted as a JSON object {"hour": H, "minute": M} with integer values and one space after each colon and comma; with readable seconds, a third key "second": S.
{"hour": 9, "minute": 15}
